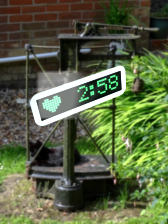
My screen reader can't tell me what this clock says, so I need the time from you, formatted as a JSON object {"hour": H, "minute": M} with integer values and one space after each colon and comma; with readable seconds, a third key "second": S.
{"hour": 2, "minute": 58}
